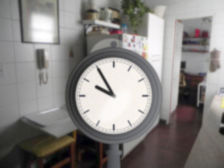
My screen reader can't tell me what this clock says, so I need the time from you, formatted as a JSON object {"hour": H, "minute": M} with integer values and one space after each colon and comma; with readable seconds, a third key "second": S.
{"hour": 9, "minute": 55}
